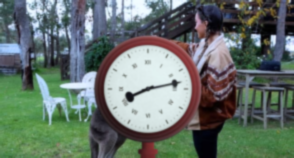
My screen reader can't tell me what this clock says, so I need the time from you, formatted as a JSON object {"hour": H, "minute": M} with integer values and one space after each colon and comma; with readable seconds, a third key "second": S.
{"hour": 8, "minute": 13}
